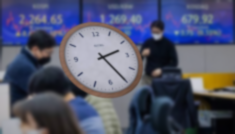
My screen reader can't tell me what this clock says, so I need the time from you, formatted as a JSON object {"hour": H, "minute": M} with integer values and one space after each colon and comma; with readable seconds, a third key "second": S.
{"hour": 2, "minute": 25}
